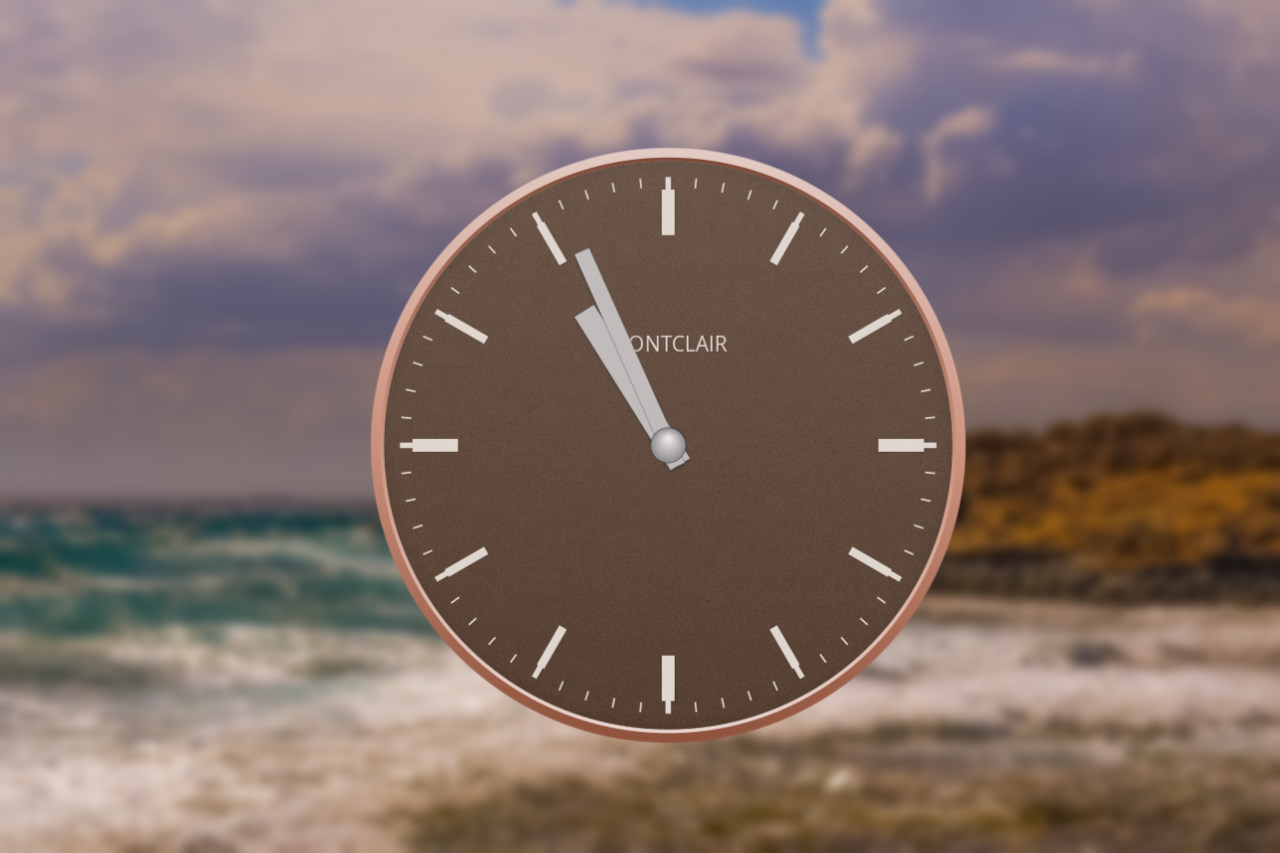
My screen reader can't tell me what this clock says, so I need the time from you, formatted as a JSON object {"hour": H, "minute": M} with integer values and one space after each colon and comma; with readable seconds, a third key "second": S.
{"hour": 10, "minute": 56}
